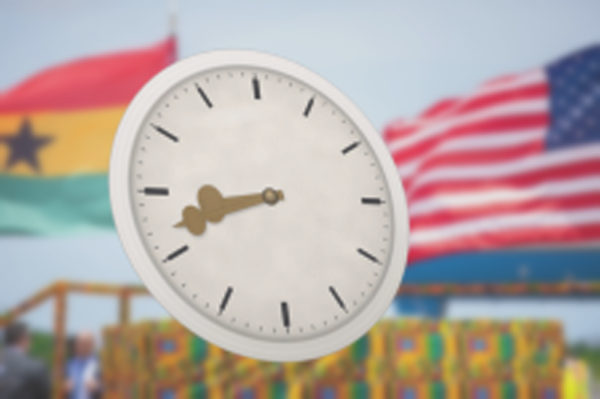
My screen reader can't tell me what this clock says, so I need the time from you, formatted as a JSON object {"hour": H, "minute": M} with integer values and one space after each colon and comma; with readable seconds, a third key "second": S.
{"hour": 8, "minute": 42}
